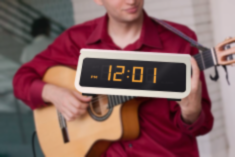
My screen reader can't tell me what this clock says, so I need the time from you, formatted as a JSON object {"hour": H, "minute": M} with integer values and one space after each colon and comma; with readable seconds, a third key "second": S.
{"hour": 12, "minute": 1}
